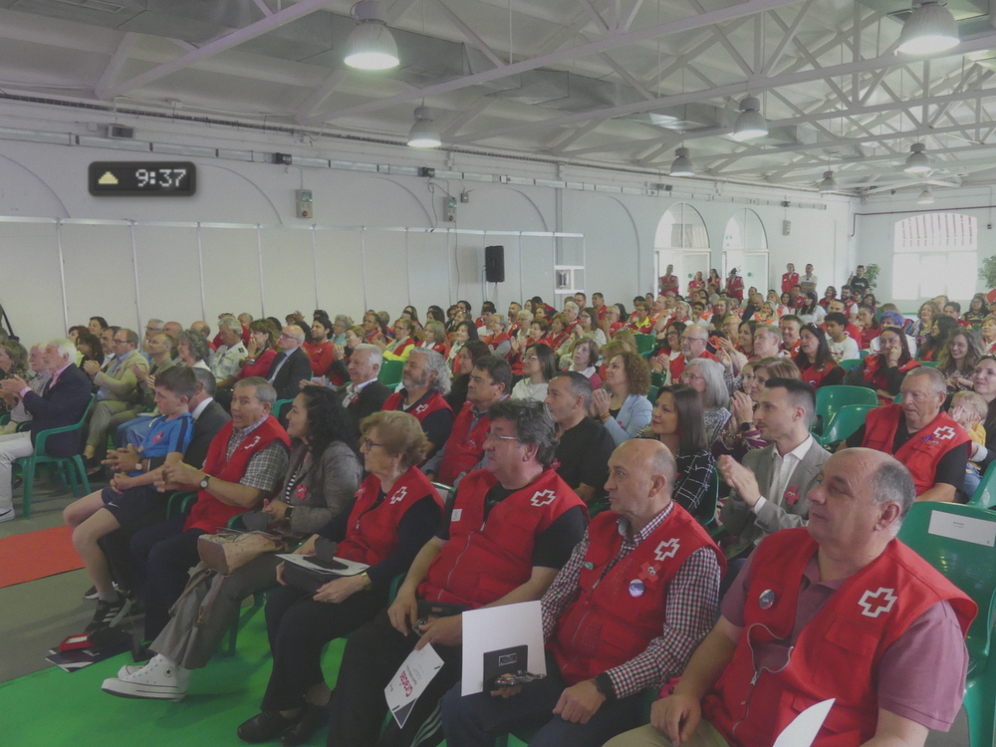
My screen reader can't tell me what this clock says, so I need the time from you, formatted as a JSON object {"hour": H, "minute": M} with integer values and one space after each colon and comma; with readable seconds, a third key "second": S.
{"hour": 9, "minute": 37}
